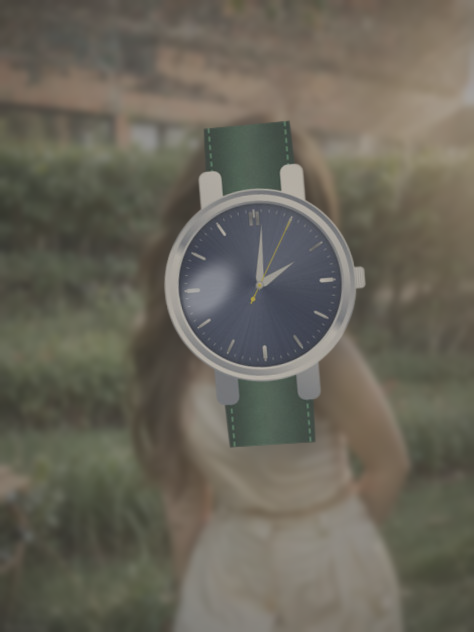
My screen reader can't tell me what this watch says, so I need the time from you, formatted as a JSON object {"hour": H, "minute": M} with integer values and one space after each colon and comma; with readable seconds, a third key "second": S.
{"hour": 2, "minute": 1, "second": 5}
